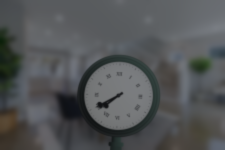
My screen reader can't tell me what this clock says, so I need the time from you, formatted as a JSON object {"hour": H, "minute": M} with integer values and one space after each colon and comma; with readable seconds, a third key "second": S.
{"hour": 7, "minute": 40}
